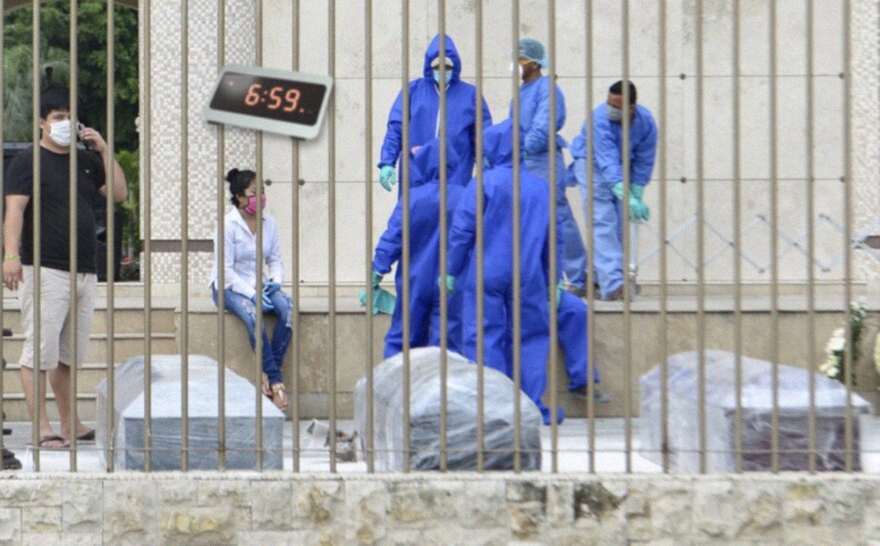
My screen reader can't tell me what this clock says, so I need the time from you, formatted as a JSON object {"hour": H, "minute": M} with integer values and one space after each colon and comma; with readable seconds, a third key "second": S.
{"hour": 6, "minute": 59}
